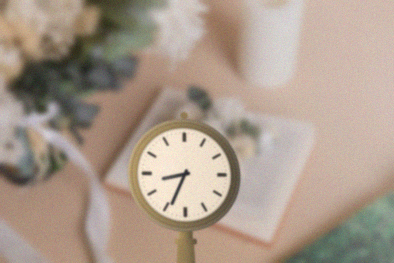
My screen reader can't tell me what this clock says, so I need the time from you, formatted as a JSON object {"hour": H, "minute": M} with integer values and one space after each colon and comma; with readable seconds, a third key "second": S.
{"hour": 8, "minute": 34}
